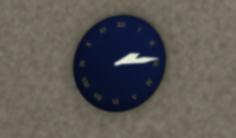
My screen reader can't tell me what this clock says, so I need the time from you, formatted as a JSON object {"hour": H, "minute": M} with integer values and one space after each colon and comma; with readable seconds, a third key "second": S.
{"hour": 2, "minute": 14}
